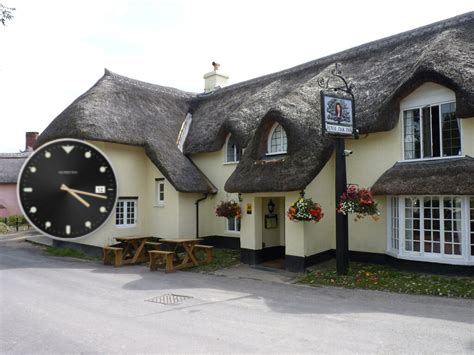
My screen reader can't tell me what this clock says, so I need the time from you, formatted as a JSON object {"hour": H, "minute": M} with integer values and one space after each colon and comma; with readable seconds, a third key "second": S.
{"hour": 4, "minute": 17}
